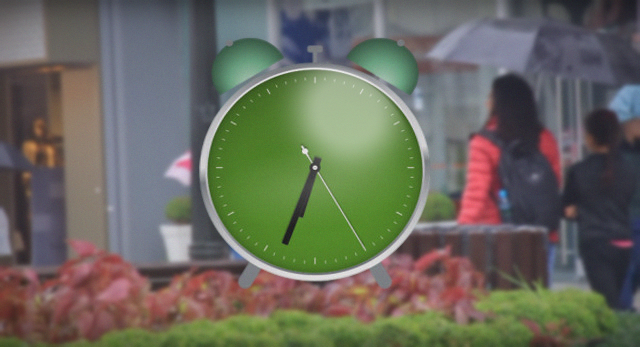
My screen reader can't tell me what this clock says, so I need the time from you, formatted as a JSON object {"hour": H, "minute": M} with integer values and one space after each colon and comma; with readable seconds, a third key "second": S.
{"hour": 6, "minute": 33, "second": 25}
